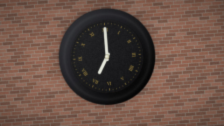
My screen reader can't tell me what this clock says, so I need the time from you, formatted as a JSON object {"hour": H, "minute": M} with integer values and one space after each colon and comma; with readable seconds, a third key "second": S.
{"hour": 7, "minute": 0}
